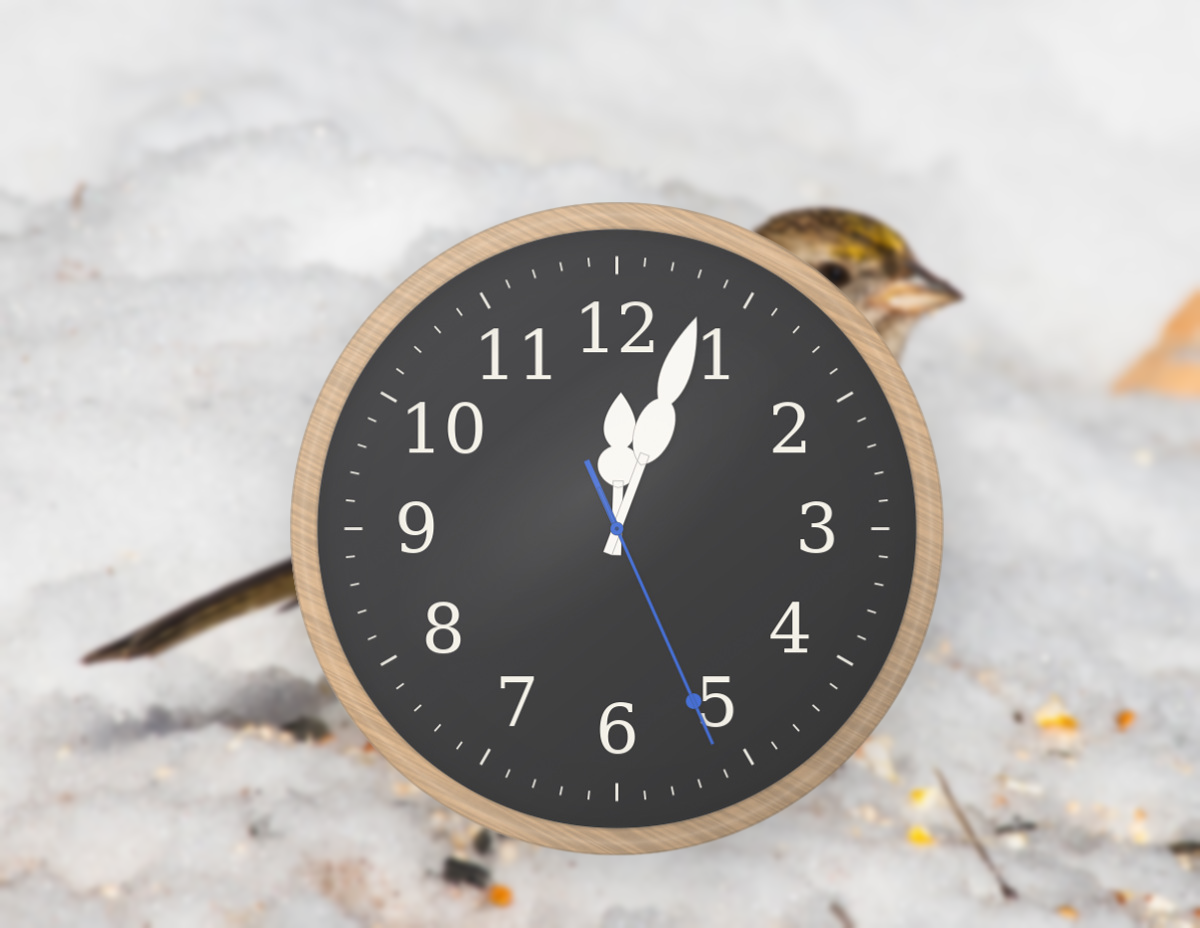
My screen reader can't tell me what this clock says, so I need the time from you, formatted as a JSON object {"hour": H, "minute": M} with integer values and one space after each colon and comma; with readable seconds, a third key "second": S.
{"hour": 12, "minute": 3, "second": 26}
